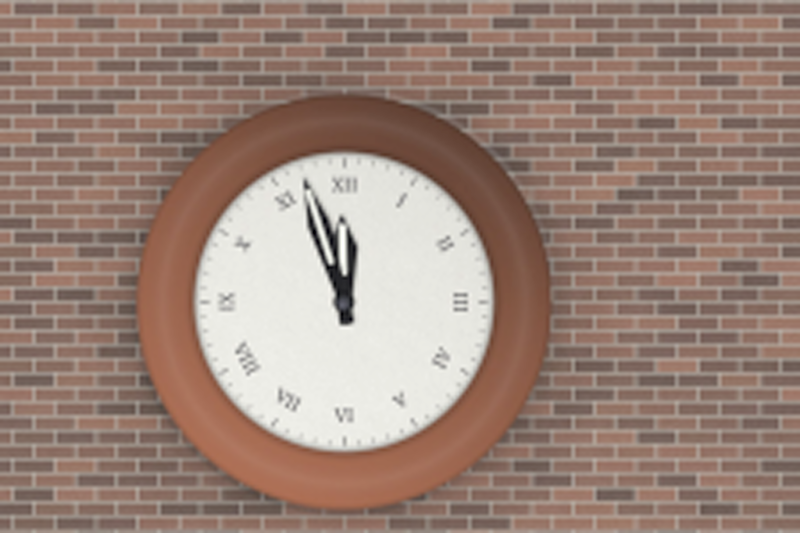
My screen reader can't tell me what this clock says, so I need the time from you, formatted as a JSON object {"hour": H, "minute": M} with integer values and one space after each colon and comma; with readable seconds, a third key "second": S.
{"hour": 11, "minute": 57}
